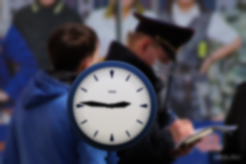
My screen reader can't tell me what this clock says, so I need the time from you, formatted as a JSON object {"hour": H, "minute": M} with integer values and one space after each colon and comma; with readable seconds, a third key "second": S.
{"hour": 2, "minute": 46}
